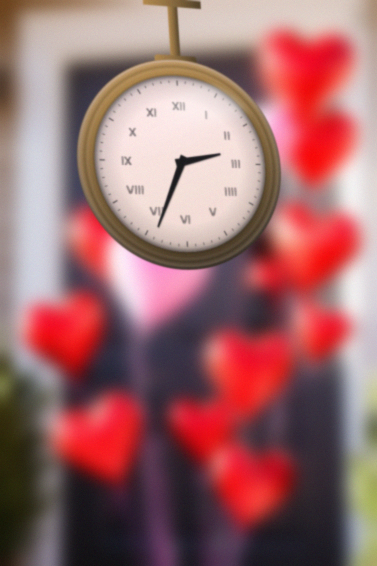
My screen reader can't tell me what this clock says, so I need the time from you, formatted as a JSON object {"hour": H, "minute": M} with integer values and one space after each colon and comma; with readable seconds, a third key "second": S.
{"hour": 2, "minute": 34}
